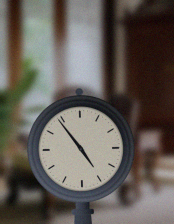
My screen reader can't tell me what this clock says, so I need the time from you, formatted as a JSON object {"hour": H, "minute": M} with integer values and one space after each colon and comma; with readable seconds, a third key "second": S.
{"hour": 4, "minute": 54}
